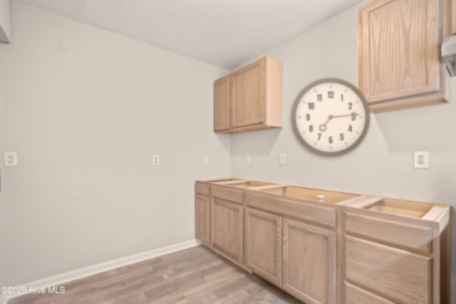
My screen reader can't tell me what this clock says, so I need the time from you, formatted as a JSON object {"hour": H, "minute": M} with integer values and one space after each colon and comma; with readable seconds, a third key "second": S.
{"hour": 7, "minute": 14}
